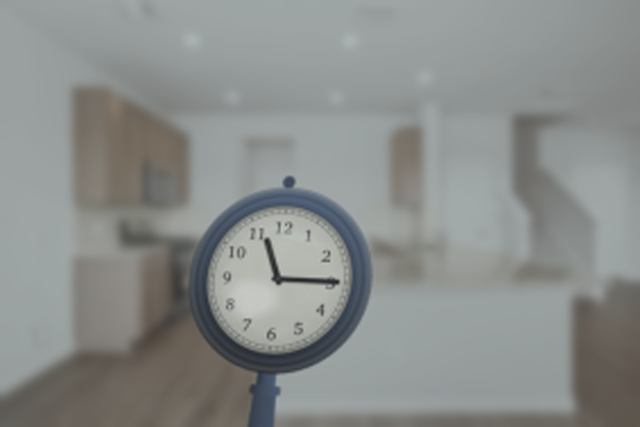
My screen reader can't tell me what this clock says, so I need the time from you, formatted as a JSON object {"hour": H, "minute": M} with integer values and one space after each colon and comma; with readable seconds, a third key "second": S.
{"hour": 11, "minute": 15}
